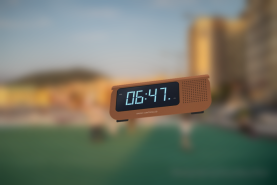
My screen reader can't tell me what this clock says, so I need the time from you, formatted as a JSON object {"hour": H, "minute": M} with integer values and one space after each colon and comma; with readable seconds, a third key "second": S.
{"hour": 6, "minute": 47}
